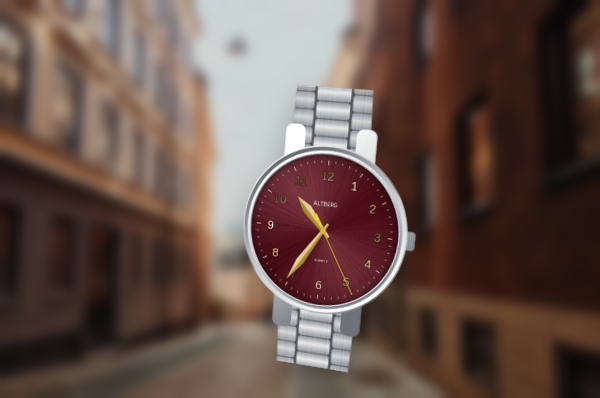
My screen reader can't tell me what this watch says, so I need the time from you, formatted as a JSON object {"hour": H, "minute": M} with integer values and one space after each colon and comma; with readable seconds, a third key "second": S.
{"hour": 10, "minute": 35, "second": 25}
